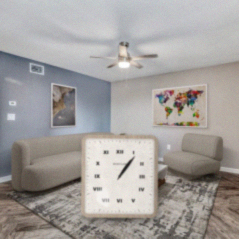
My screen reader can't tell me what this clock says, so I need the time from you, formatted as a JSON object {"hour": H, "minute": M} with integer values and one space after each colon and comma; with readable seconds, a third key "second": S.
{"hour": 1, "minute": 6}
